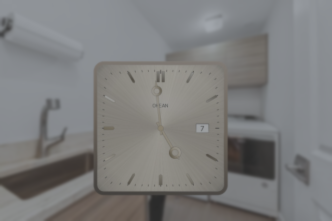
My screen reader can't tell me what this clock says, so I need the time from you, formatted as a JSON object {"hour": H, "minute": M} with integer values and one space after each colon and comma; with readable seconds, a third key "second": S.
{"hour": 4, "minute": 59}
